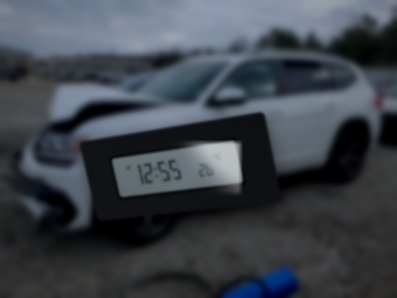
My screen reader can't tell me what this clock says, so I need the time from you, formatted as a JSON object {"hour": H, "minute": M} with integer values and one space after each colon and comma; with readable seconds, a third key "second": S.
{"hour": 12, "minute": 55}
